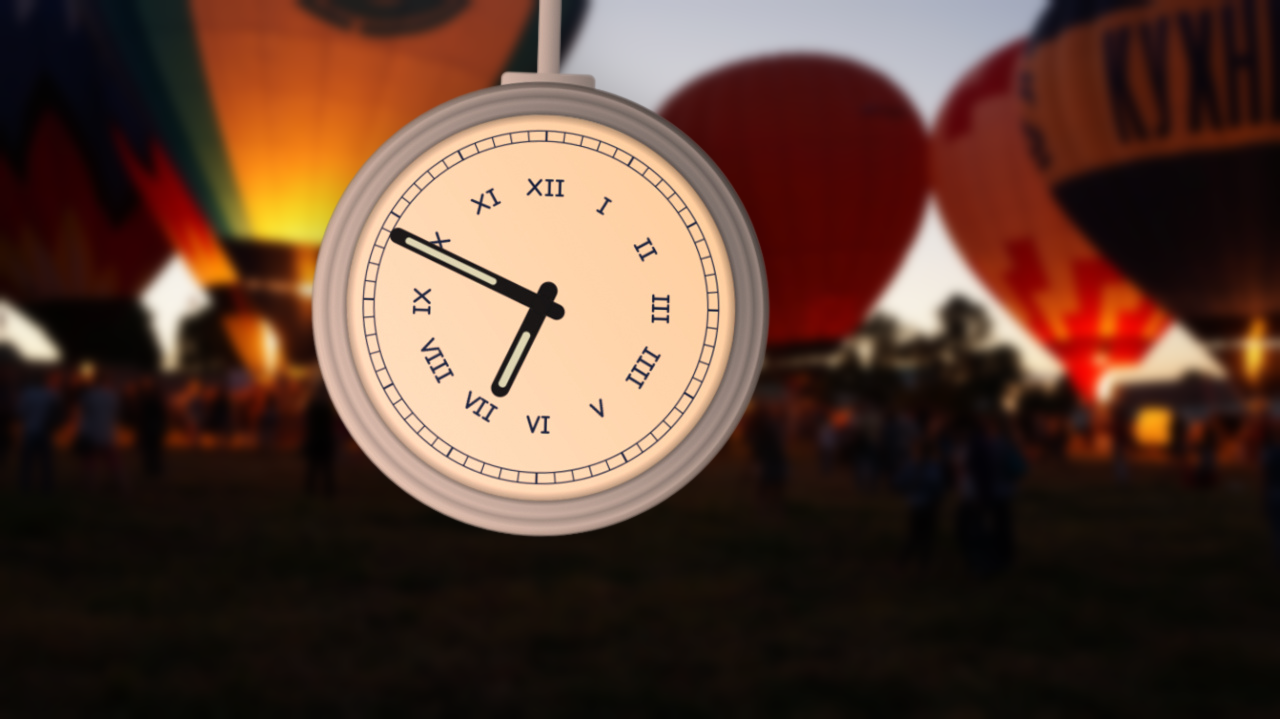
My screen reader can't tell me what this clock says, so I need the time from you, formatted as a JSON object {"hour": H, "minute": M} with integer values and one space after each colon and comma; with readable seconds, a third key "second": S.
{"hour": 6, "minute": 49}
